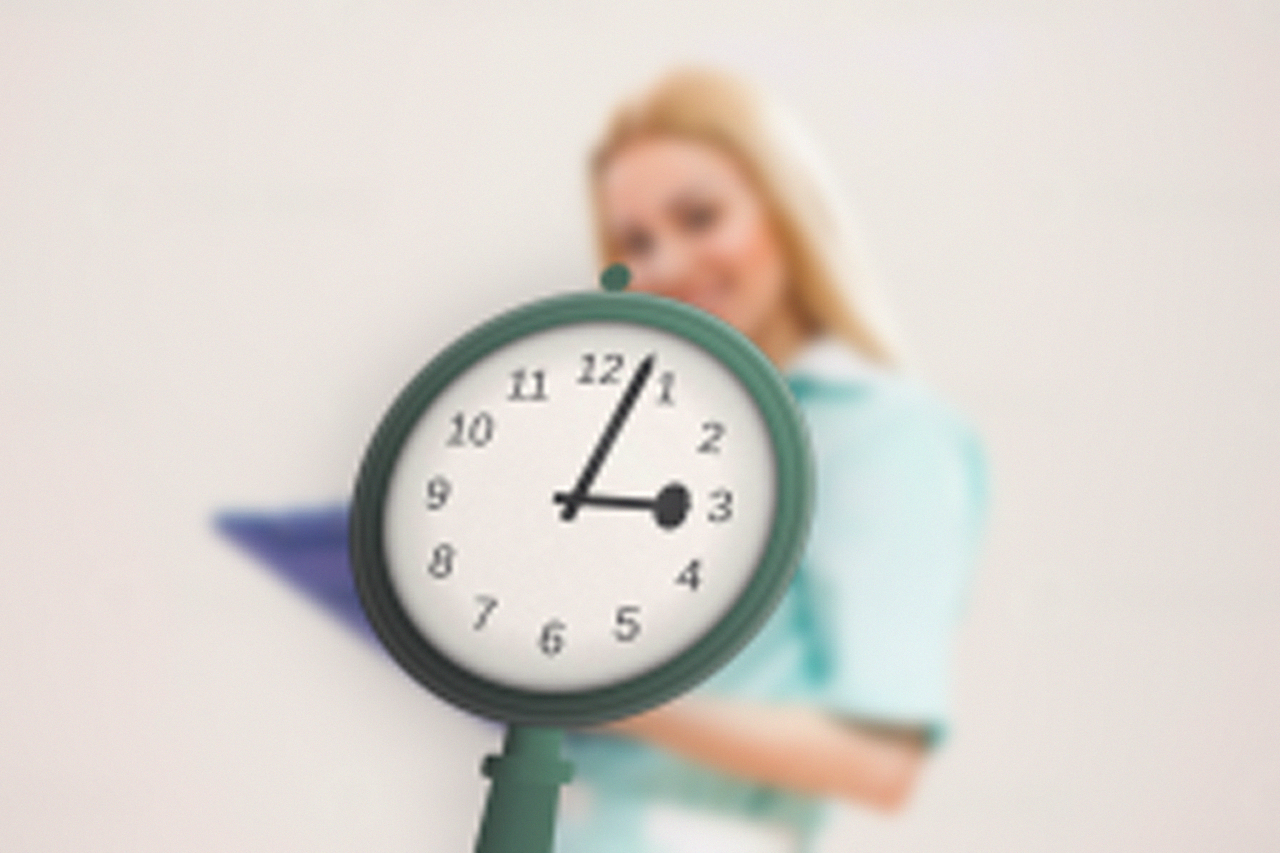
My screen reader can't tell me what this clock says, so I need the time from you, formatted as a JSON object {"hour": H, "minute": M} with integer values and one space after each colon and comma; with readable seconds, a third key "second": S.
{"hour": 3, "minute": 3}
